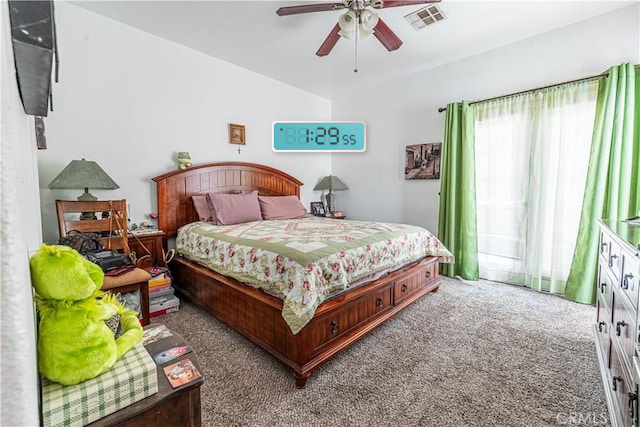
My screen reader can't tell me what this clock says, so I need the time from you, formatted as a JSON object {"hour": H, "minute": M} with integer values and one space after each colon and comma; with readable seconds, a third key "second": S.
{"hour": 1, "minute": 29, "second": 55}
